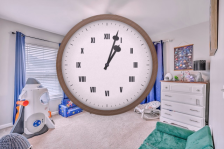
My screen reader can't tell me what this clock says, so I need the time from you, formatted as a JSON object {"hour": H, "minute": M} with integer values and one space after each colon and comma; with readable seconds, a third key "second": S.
{"hour": 1, "minute": 3}
